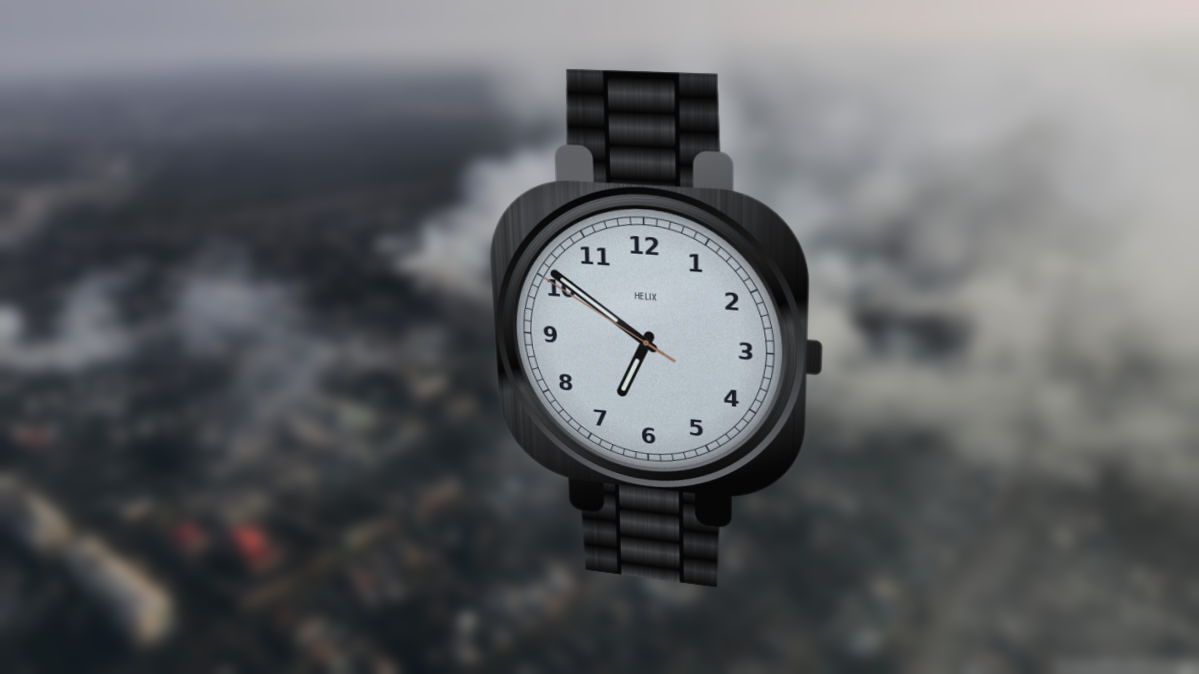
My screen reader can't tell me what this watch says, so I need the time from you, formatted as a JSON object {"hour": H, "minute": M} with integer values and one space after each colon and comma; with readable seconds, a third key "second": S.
{"hour": 6, "minute": 50, "second": 50}
